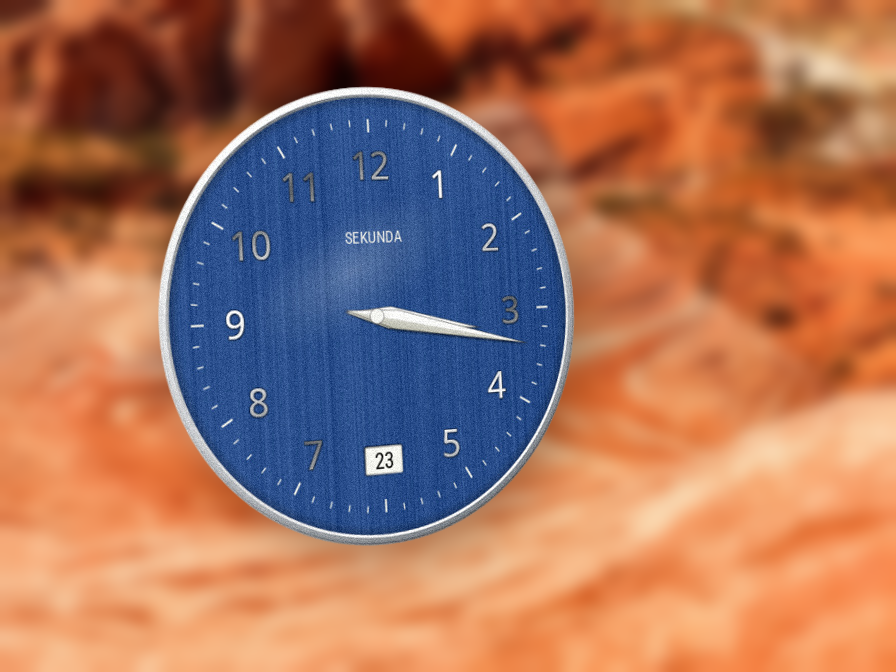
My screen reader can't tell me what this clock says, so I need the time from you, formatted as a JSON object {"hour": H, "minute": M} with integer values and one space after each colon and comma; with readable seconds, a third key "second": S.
{"hour": 3, "minute": 17}
